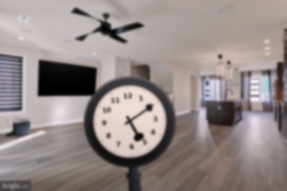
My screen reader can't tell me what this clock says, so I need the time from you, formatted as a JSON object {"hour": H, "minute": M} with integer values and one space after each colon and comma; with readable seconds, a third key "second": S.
{"hour": 5, "minute": 10}
